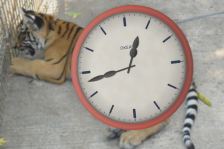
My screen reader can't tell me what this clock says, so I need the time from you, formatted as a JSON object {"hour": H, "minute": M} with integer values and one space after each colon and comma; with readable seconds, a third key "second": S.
{"hour": 12, "minute": 43}
